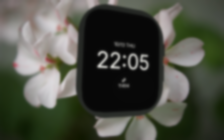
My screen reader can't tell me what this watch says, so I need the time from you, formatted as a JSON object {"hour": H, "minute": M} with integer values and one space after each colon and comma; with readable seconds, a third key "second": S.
{"hour": 22, "minute": 5}
